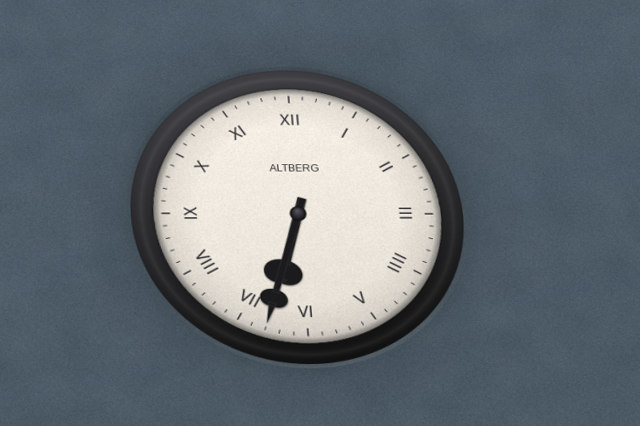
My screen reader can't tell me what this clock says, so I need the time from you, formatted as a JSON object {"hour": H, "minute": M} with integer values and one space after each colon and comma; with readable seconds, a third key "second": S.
{"hour": 6, "minute": 33}
